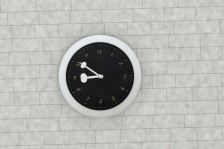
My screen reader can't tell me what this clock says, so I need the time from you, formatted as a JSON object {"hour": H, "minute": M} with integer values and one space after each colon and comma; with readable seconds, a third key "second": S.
{"hour": 8, "minute": 51}
